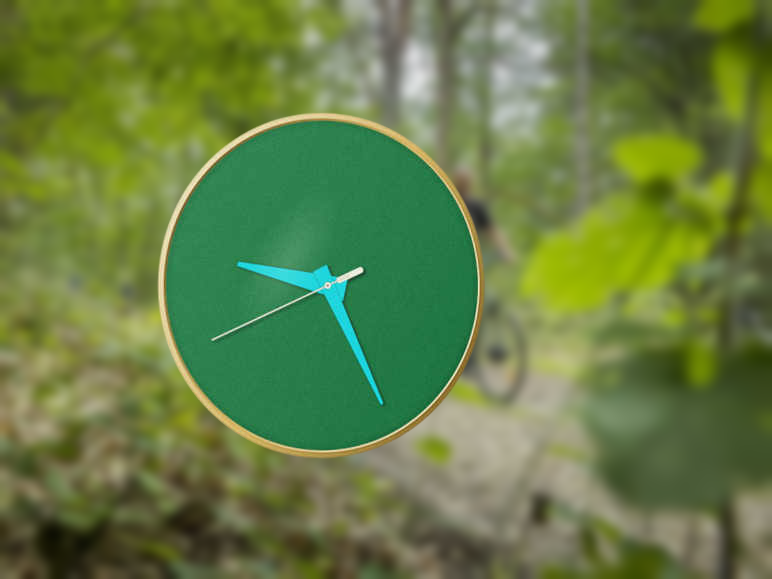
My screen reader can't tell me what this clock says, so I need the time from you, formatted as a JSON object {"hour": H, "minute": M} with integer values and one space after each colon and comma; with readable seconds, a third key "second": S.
{"hour": 9, "minute": 25, "second": 41}
